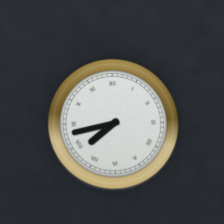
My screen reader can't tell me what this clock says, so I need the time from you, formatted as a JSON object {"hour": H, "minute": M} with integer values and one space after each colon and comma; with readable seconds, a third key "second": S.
{"hour": 7, "minute": 43}
